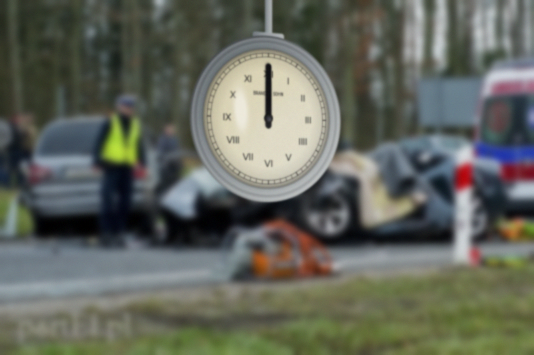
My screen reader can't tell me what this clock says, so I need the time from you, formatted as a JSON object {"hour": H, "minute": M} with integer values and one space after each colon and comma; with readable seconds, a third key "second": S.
{"hour": 12, "minute": 0}
